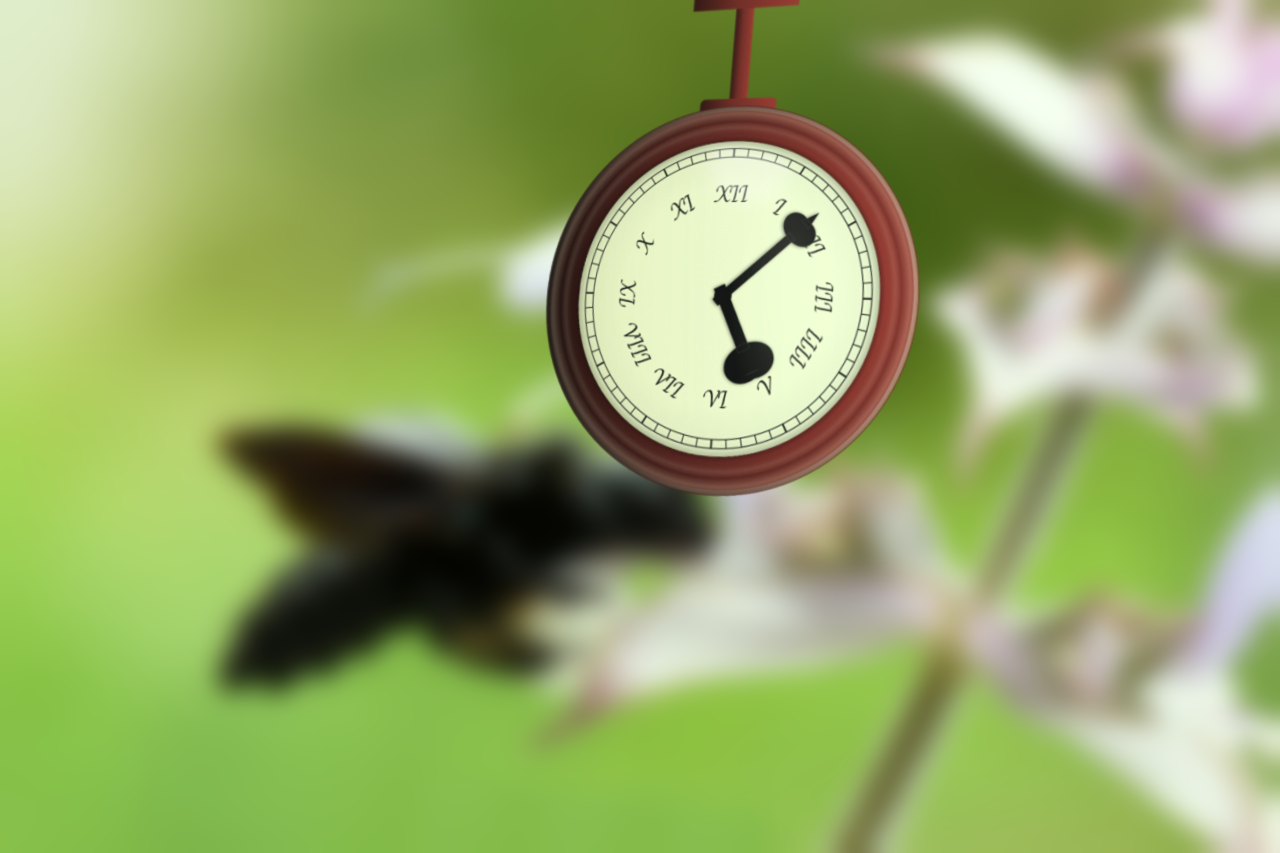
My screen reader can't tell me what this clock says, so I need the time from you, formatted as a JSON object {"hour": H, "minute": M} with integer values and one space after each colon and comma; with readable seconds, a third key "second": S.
{"hour": 5, "minute": 8}
